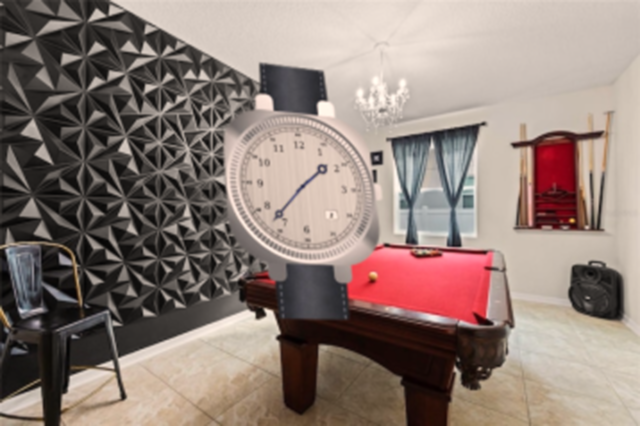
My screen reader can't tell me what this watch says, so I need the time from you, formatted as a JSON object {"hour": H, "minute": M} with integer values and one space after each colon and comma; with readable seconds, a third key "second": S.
{"hour": 1, "minute": 37}
